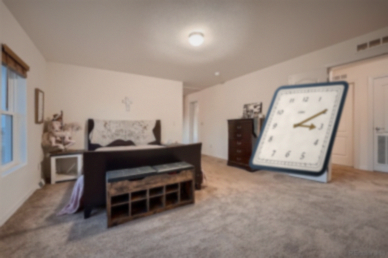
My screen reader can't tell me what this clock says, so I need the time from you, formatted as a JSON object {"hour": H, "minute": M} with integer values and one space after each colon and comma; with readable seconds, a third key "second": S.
{"hour": 3, "minute": 10}
